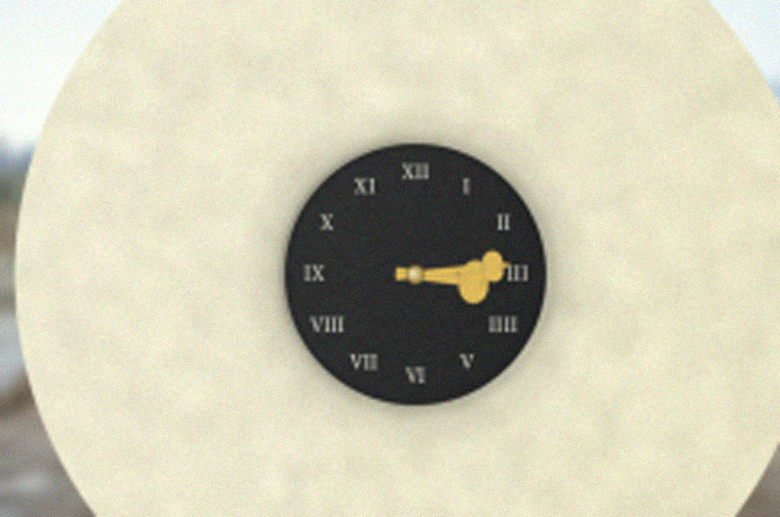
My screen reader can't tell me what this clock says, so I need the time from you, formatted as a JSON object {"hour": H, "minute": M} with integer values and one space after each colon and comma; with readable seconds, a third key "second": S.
{"hour": 3, "minute": 14}
